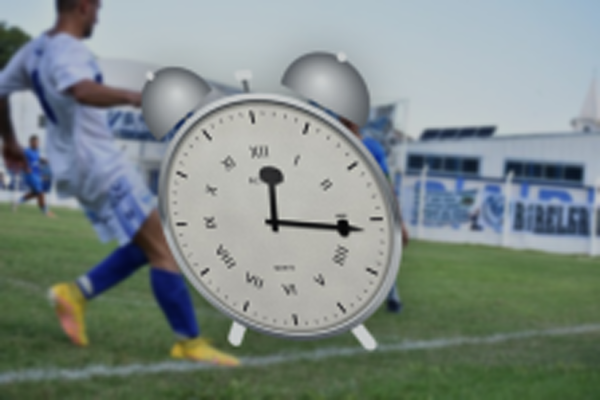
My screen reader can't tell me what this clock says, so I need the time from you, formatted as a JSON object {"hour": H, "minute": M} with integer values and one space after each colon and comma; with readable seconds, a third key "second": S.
{"hour": 12, "minute": 16}
